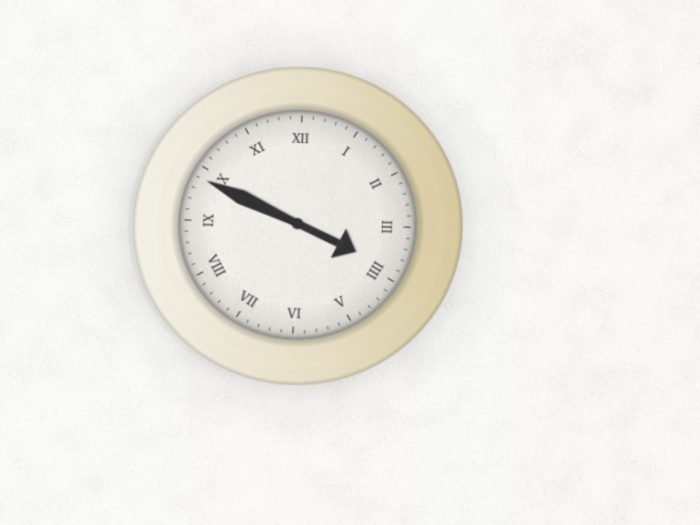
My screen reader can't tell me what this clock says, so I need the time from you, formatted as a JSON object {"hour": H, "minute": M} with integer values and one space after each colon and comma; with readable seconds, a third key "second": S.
{"hour": 3, "minute": 49}
